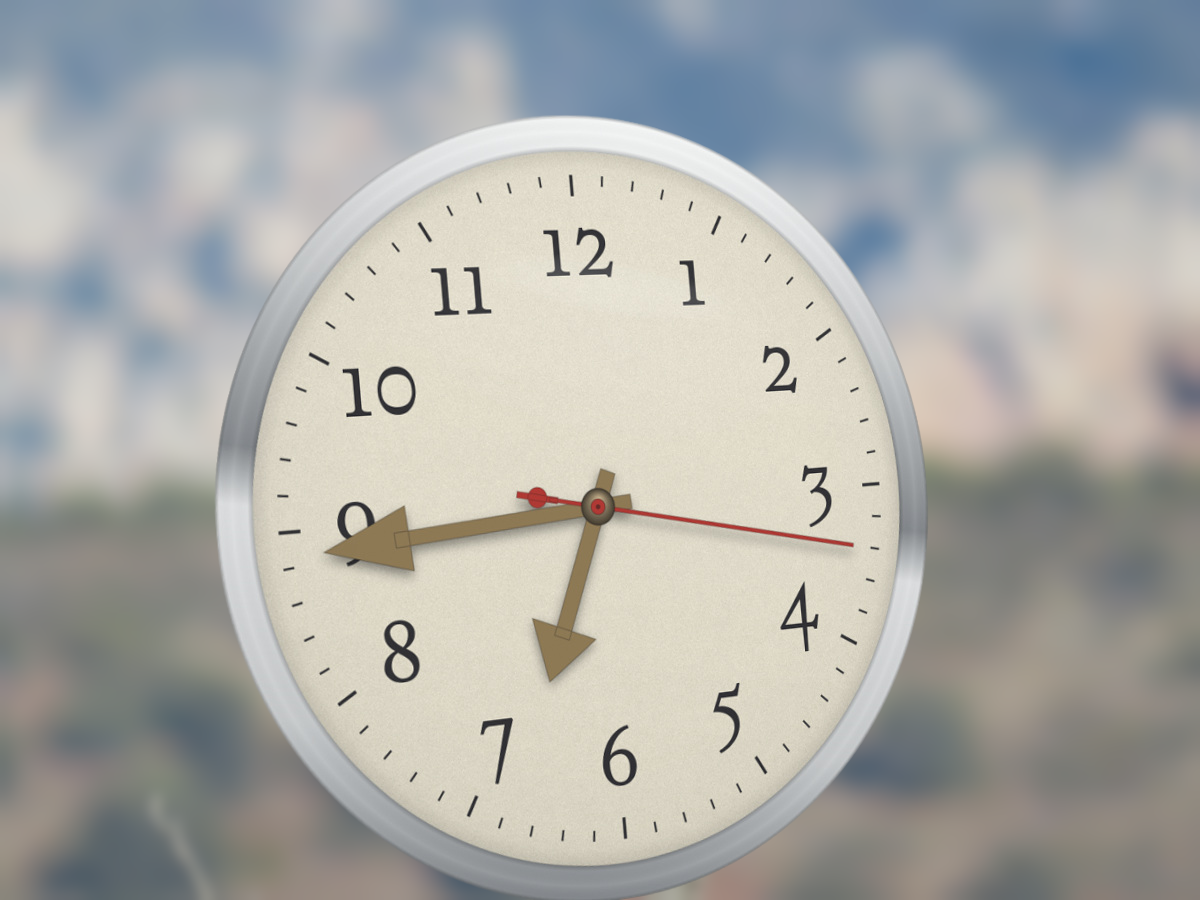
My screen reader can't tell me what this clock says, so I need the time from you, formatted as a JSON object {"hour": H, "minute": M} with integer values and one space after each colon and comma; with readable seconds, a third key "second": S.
{"hour": 6, "minute": 44, "second": 17}
